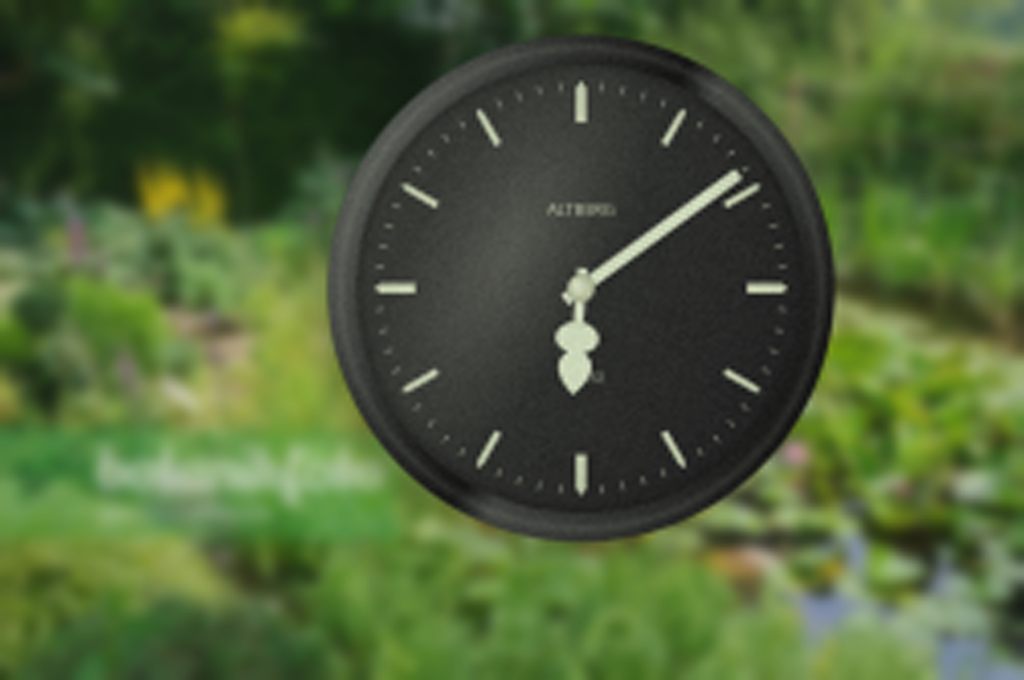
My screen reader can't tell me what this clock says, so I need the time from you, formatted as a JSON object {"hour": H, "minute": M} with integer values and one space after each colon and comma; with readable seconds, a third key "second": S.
{"hour": 6, "minute": 9}
